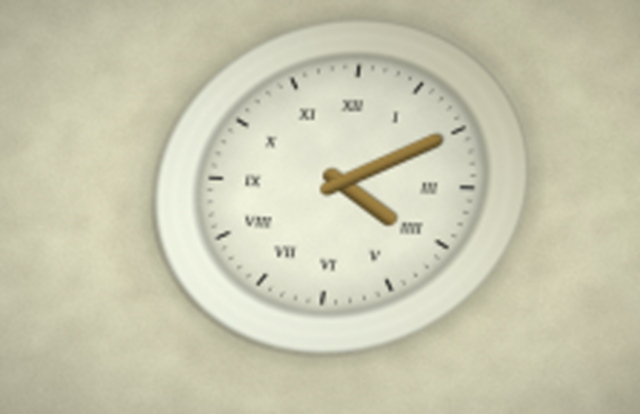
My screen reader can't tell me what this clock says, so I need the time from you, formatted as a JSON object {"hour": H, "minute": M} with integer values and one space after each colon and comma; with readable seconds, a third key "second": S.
{"hour": 4, "minute": 10}
